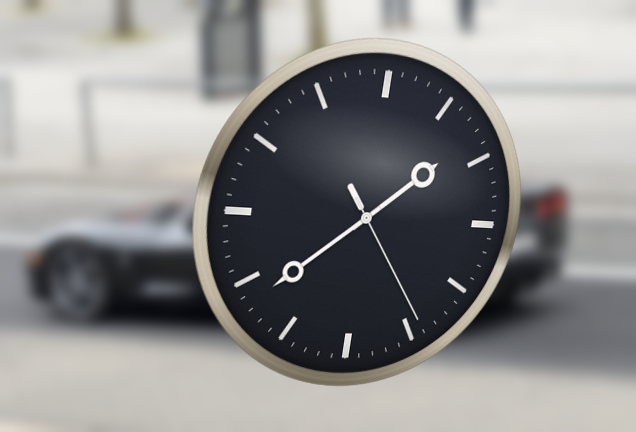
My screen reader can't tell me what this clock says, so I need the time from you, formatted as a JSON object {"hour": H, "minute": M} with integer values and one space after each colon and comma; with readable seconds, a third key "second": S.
{"hour": 1, "minute": 38, "second": 24}
